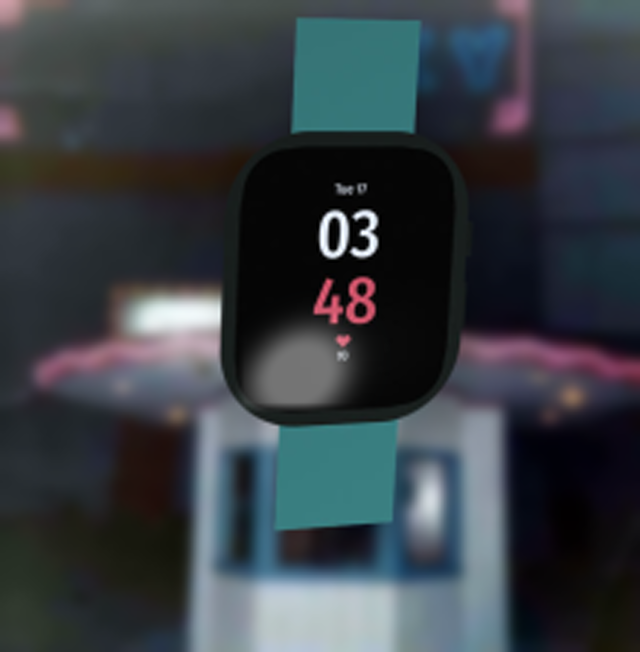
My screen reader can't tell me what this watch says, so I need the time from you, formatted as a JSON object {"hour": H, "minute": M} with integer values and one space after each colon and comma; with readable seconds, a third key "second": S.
{"hour": 3, "minute": 48}
